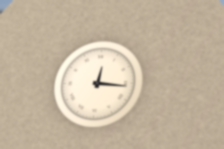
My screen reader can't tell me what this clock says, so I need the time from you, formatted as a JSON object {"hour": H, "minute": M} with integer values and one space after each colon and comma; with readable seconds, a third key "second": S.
{"hour": 12, "minute": 16}
